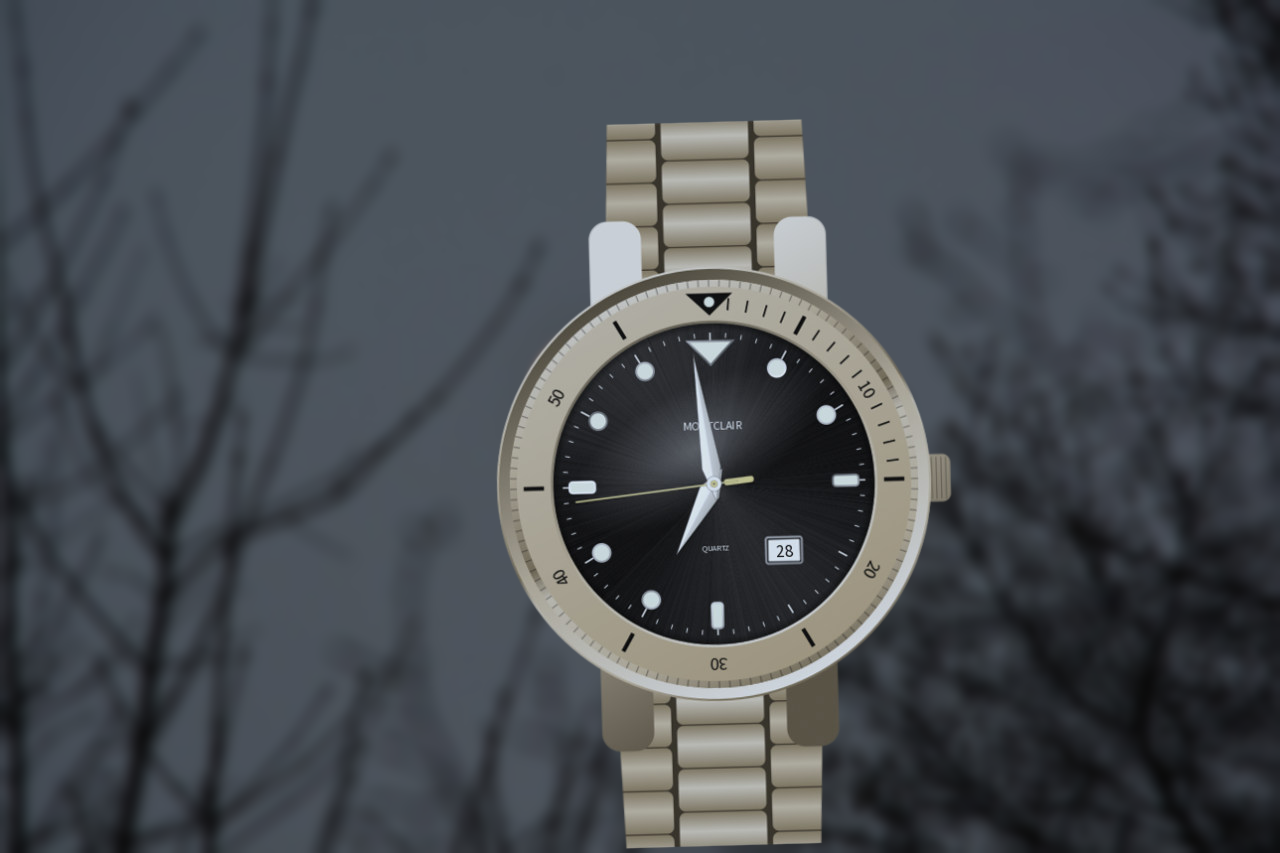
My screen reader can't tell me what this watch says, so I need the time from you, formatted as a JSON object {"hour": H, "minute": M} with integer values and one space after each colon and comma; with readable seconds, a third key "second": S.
{"hour": 6, "minute": 58, "second": 44}
